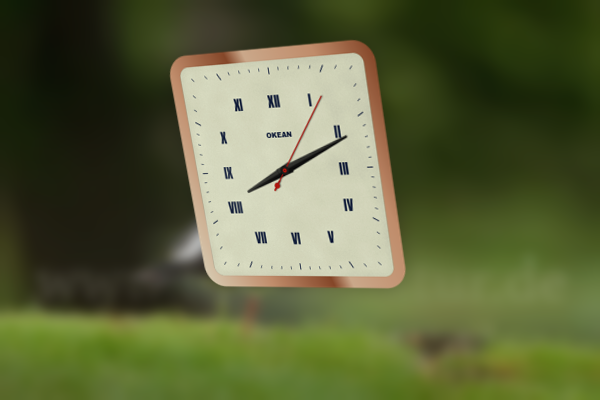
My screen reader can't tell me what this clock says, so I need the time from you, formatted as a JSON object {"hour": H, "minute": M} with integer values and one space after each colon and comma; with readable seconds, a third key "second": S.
{"hour": 8, "minute": 11, "second": 6}
